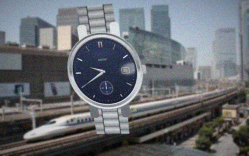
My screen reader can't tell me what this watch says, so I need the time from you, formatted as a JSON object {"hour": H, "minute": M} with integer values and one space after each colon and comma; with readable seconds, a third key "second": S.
{"hour": 9, "minute": 40}
